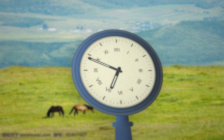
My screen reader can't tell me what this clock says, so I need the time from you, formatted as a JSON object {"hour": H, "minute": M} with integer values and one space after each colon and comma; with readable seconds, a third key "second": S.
{"hour": 6, "minute": 49}
